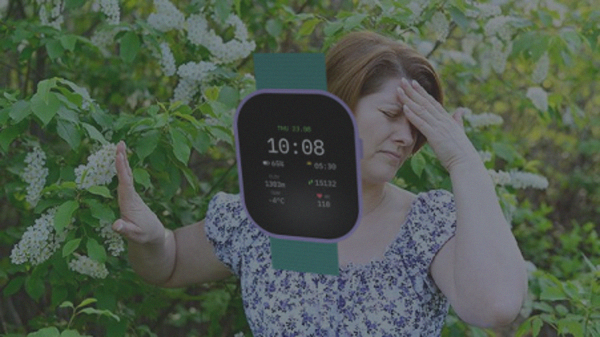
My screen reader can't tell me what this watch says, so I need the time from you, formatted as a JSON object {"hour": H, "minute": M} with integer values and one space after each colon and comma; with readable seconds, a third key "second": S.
{"hour": 10, "minute": 8}
